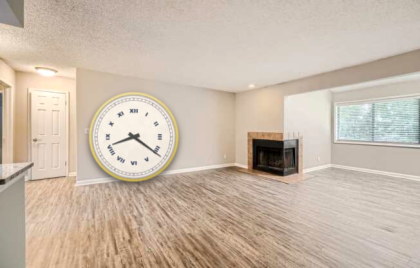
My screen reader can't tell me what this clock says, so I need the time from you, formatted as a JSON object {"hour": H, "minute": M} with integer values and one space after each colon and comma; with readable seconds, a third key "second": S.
{"hour": 8, "minute": 21}
